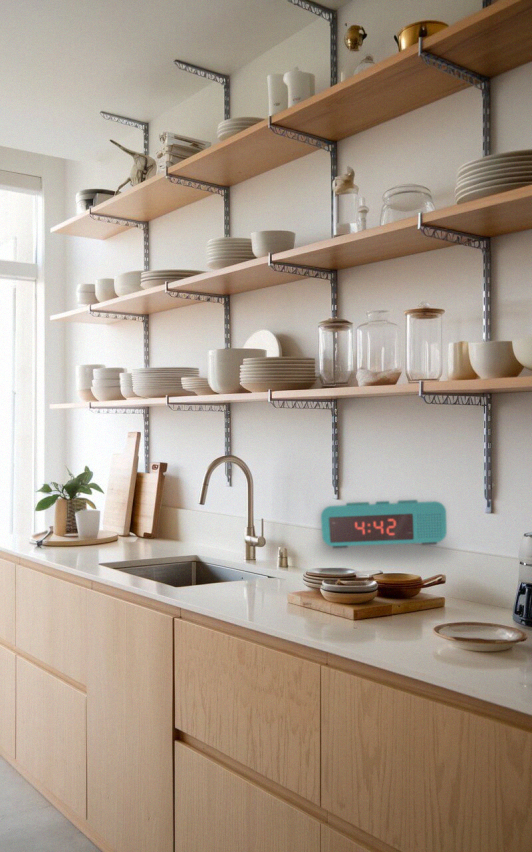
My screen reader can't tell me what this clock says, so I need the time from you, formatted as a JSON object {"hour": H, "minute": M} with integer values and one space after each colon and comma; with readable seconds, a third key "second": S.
{"hour": 4, "minute": 42}
